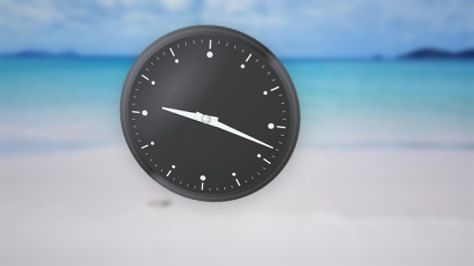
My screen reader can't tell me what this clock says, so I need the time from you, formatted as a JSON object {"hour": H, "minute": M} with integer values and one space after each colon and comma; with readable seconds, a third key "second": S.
{"hour": 9, "minute": 18}
